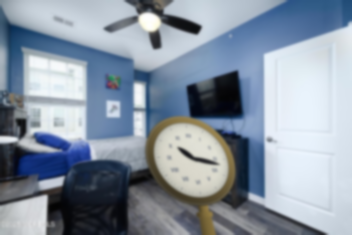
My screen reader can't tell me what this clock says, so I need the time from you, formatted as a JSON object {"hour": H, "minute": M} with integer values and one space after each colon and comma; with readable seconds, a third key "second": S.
{"hour": 10, "minute": 17}
